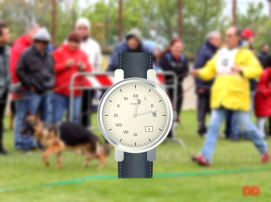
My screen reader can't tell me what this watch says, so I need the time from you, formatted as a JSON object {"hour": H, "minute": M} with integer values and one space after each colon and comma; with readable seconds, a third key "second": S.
{"hour": 12, "minute": 13}
